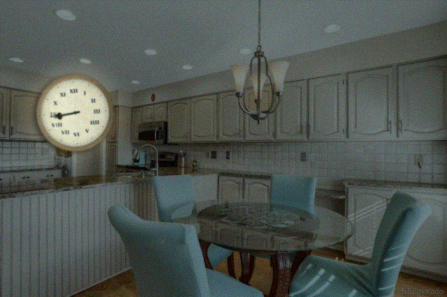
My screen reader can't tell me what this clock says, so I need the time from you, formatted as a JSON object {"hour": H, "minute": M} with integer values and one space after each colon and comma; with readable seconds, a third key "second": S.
{"hour": 8, "minute": 44}
